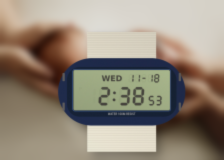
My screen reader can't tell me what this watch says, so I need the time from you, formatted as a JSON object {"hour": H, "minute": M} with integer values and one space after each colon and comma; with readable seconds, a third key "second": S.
{"hour": 2, "minute": 38, "second": 53}
